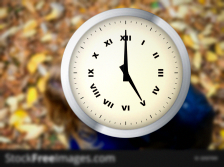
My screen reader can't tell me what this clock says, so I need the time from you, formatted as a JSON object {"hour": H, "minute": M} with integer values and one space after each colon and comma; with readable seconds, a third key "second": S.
{"hour": 5, "minute": 0}
